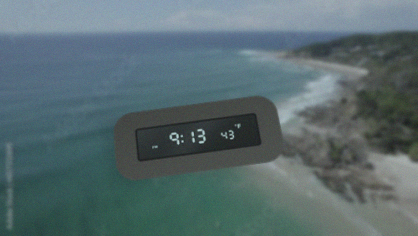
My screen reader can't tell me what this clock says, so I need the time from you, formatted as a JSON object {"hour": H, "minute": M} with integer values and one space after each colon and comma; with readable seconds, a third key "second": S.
{"hour": 9, "minute": 13}
